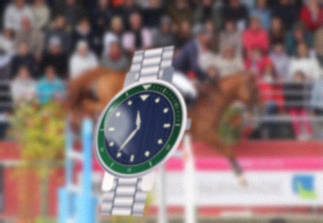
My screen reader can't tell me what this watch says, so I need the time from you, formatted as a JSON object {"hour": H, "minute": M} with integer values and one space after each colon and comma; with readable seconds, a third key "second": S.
{"hour": 11, "minute": 36}
